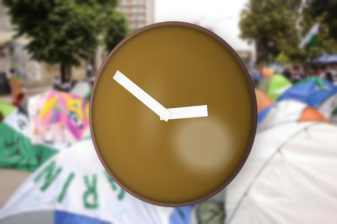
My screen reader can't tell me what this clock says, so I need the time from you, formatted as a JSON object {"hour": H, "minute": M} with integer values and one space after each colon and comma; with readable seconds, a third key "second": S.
{"hour": 2, "minute": 51}
